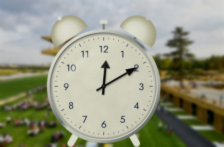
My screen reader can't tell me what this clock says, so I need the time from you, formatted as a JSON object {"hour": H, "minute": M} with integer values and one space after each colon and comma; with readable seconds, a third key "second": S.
{"hour": 12, "minute": 10}
